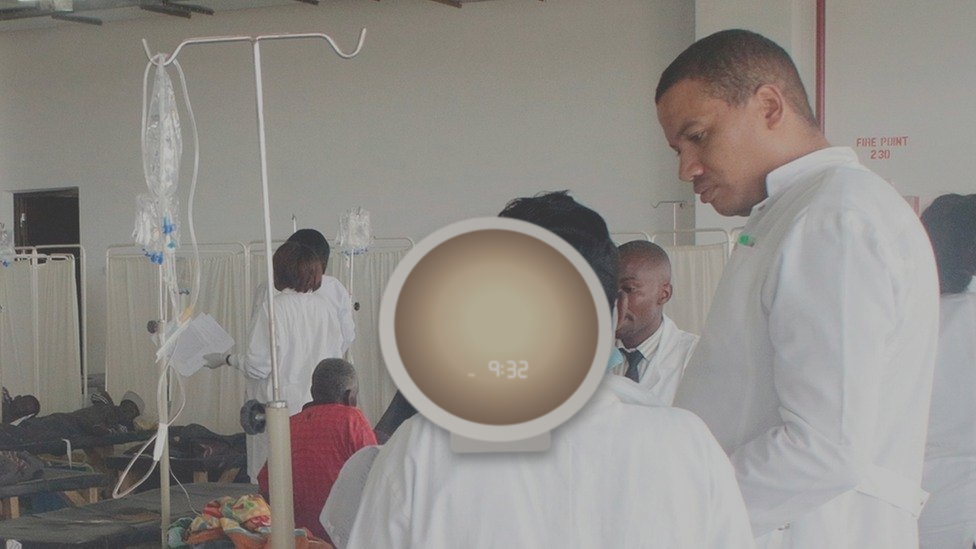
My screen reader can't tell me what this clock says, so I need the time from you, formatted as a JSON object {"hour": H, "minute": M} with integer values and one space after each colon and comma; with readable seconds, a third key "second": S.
{"hour": 9, "minute": 32}
